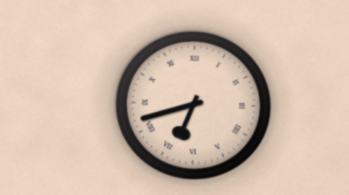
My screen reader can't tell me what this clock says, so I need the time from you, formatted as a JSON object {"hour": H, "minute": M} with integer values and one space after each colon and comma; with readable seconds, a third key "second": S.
{"hour": 6, "minute": 42}
